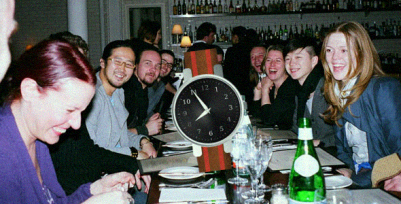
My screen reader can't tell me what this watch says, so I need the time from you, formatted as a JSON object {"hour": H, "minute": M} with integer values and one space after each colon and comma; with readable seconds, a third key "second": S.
{"hour": 7, "minute": 55}
